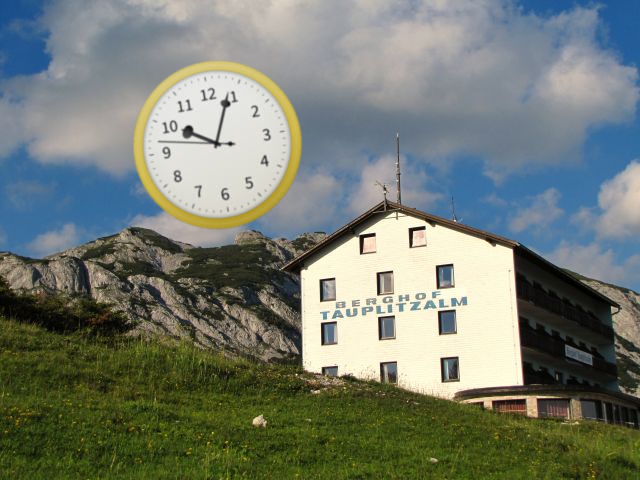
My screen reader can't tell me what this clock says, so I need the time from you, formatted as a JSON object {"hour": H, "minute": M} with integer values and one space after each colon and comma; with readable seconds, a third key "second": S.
{"hour": 10, "minute": 3, "second": 47}
